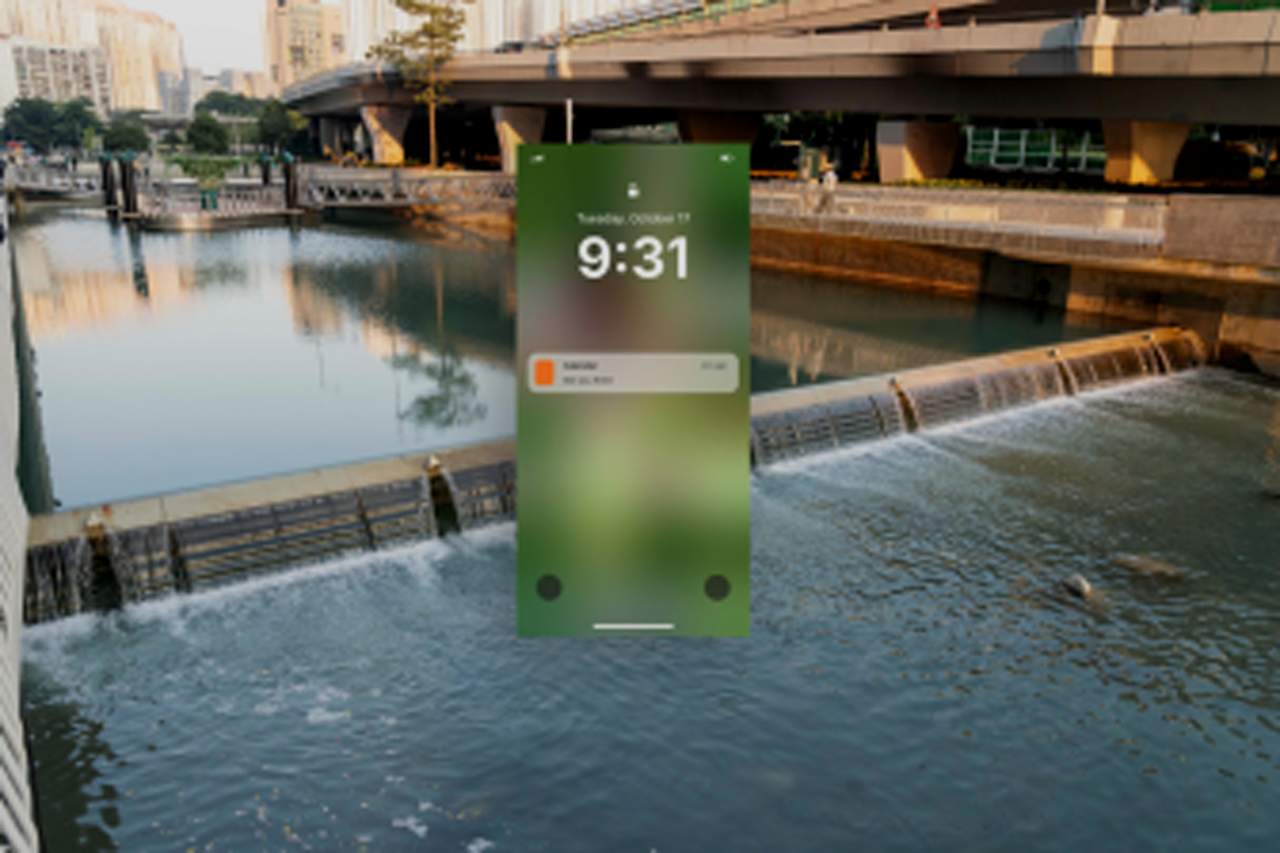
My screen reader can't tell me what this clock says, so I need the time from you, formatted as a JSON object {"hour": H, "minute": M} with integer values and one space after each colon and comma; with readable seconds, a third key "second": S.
{"hour": 9, "minute": 31}
